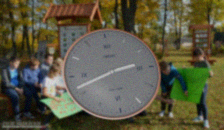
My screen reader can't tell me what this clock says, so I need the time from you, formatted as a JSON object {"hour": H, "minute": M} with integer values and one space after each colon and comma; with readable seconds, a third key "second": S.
{"hour": 2, "minute": 42}
